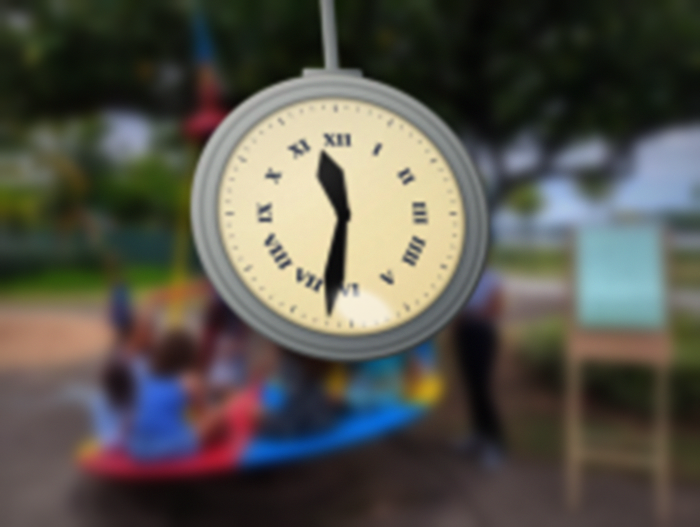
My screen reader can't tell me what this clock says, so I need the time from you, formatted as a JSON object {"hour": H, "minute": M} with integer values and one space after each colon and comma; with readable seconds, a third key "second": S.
{"hour": 11, "minute": 32}
